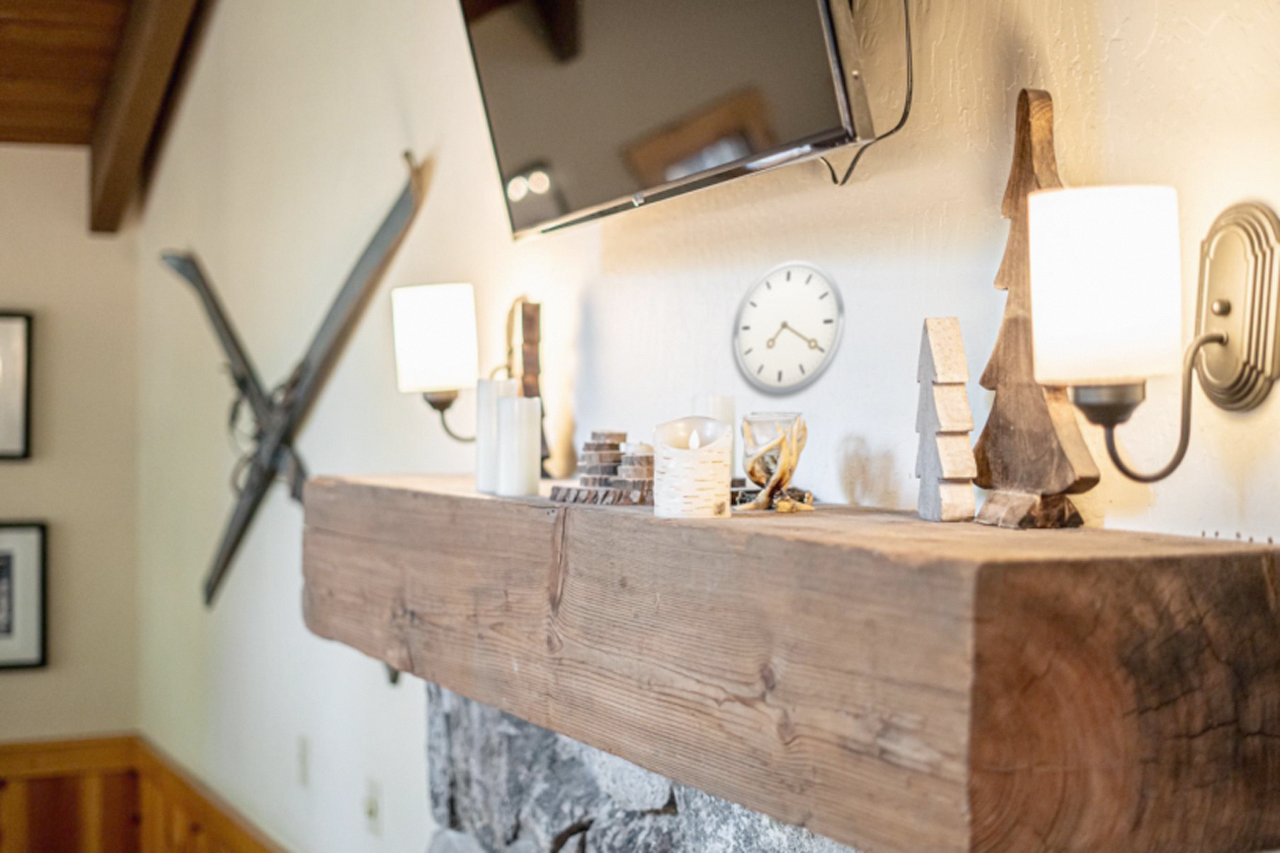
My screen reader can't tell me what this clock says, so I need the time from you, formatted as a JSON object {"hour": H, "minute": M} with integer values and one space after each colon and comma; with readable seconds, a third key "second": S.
{"hour": 7, "minute": 20}
